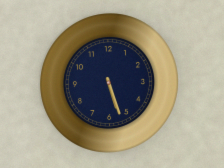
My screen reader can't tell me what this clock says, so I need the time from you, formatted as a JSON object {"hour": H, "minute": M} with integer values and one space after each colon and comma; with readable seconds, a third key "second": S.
{"hour": 5, "minute": 27}
